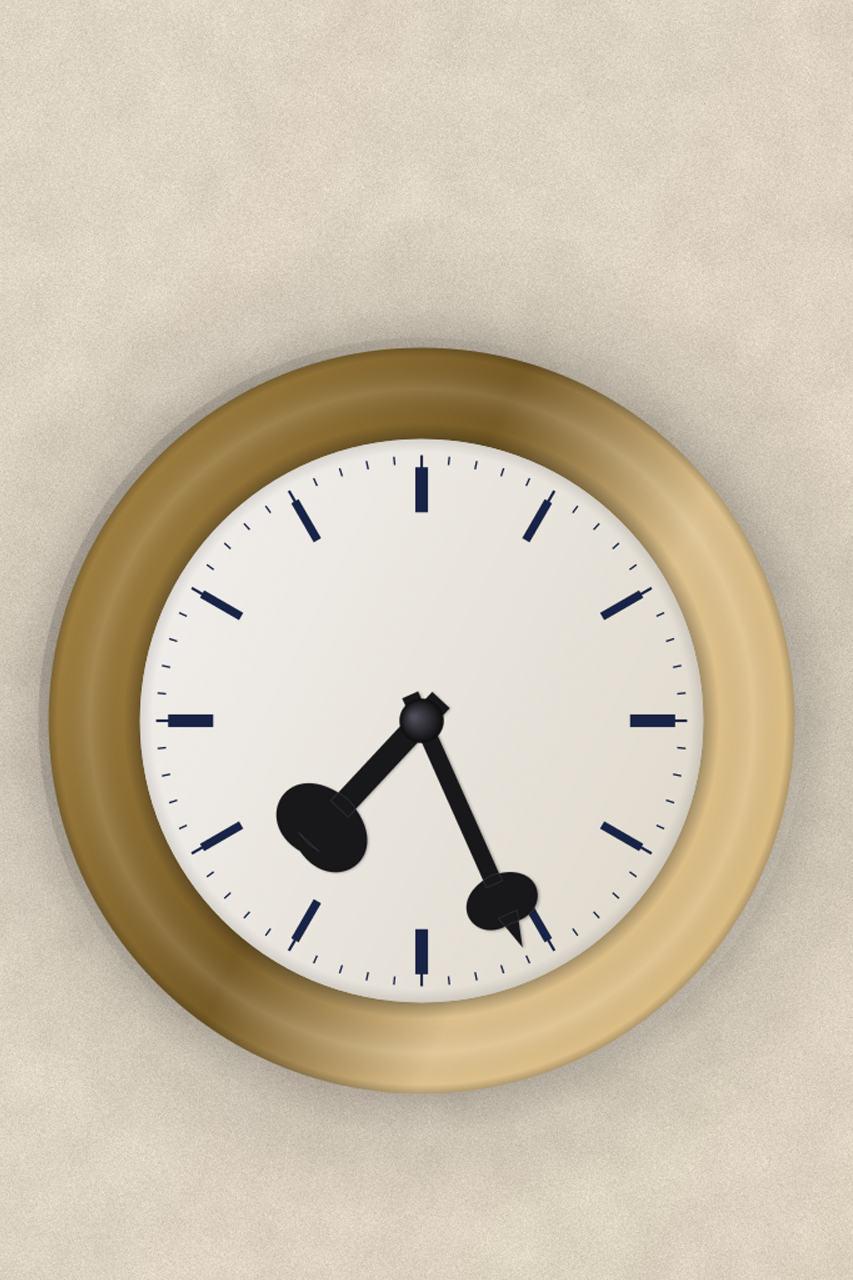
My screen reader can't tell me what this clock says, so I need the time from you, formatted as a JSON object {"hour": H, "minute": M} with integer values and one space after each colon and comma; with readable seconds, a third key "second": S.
{"hour": 7, "minute": 26}
